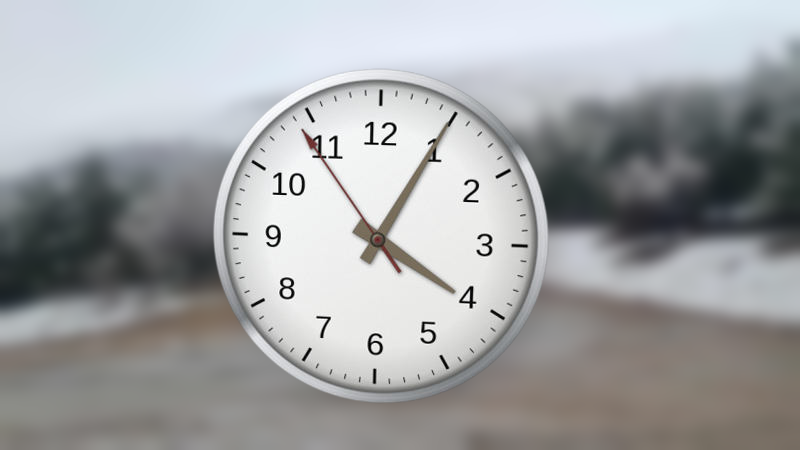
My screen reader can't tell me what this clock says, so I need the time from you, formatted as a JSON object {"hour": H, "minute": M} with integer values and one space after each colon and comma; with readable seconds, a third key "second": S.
{"hour": 4, "minute": 4, "second": 54}
